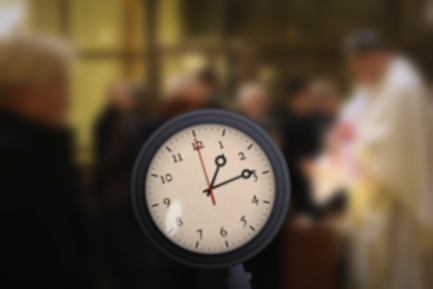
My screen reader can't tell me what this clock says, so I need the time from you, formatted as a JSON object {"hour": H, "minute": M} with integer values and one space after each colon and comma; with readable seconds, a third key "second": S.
{"hour": 1, "minute": 14, "second": 0}
